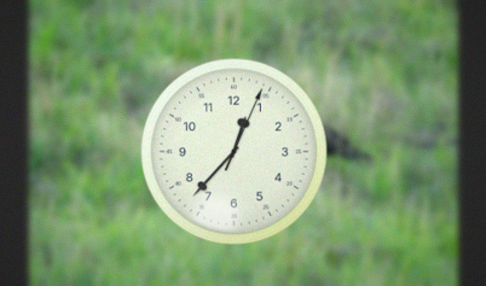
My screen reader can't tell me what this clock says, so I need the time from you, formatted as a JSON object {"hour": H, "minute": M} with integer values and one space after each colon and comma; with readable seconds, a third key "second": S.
{"hour": 12, "minute": 37, "second": 4}
